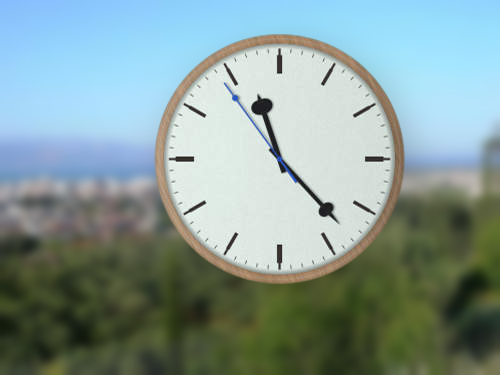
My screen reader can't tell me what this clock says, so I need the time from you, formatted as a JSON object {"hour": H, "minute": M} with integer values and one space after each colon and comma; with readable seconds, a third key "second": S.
{"hour": 11, "minute": 22, "second": 54}
